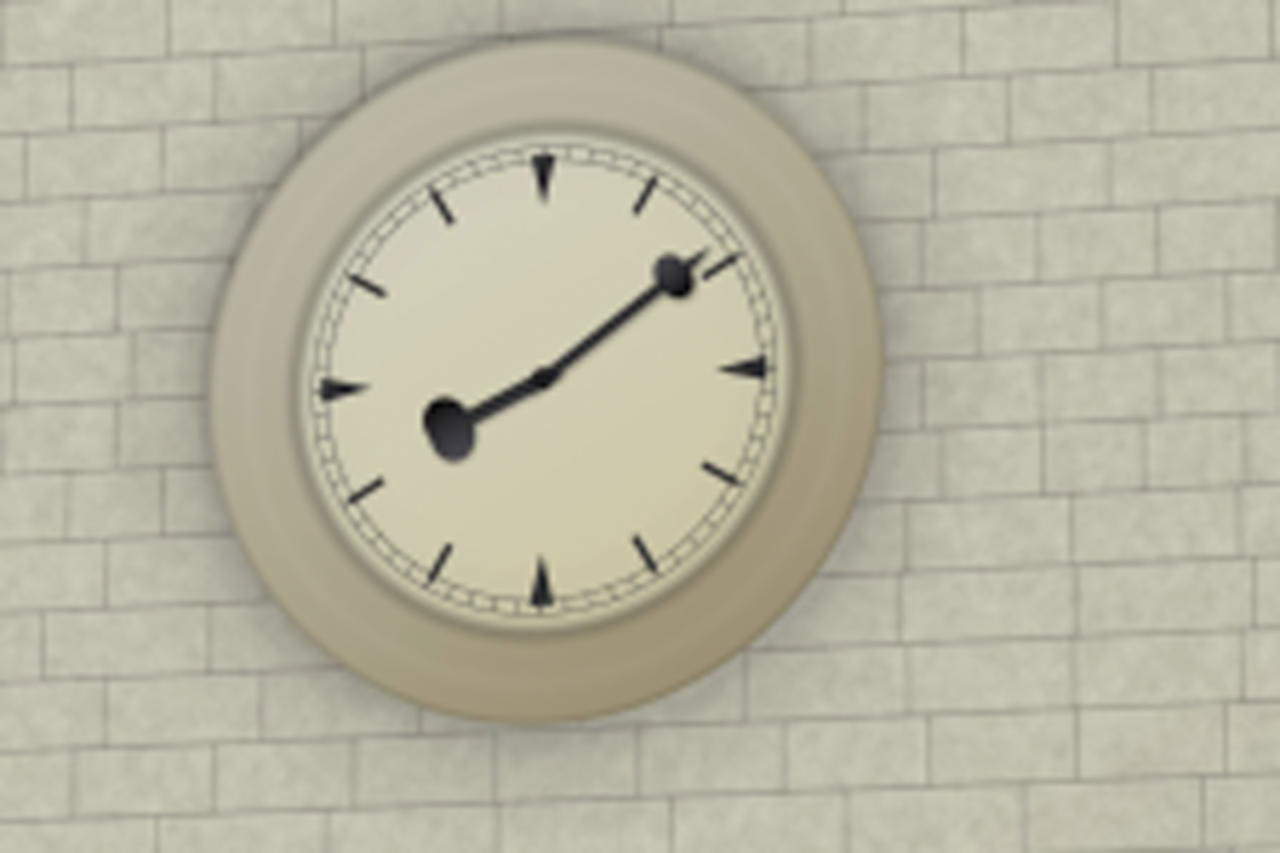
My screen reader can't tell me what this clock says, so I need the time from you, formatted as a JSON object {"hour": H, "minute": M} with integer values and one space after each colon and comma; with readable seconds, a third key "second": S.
{"hour": 8, "minute": 9}
